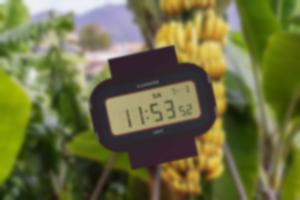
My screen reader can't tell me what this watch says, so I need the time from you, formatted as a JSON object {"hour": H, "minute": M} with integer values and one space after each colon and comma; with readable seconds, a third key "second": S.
{"hour": 11, "minute": 53}
